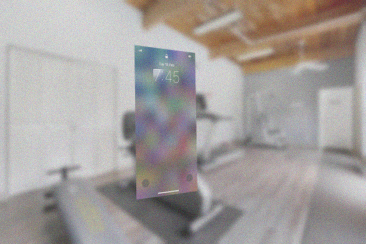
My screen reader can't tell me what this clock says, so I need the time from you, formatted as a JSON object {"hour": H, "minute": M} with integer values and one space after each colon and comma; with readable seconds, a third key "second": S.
{"hour": 7, "minute": 45}
